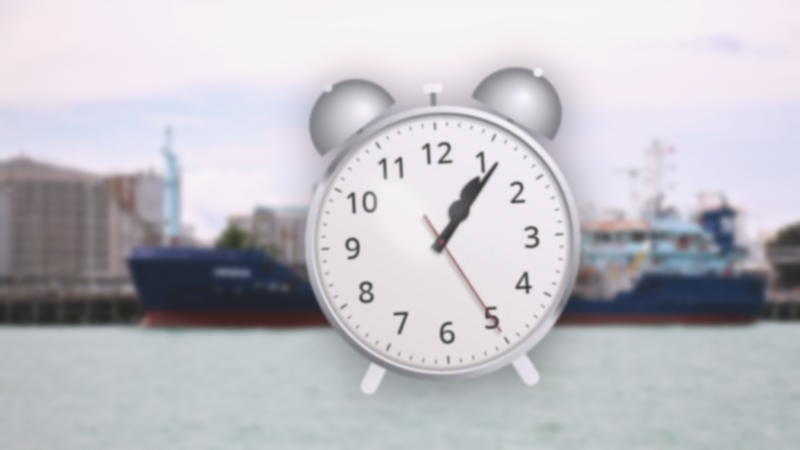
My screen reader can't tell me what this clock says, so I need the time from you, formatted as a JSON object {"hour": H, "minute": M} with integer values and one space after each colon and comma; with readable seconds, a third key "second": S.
{"hour": 1, "minute": 6, "second": 25}
